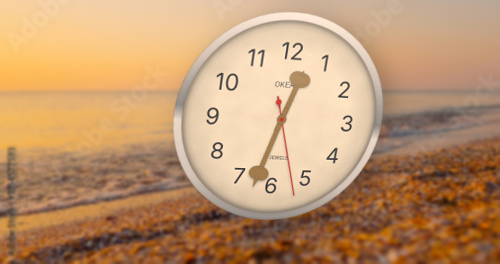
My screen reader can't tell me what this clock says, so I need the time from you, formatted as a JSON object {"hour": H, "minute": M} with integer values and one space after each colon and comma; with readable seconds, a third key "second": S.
{"hour": 12, "minute": 32, "second": 27}
